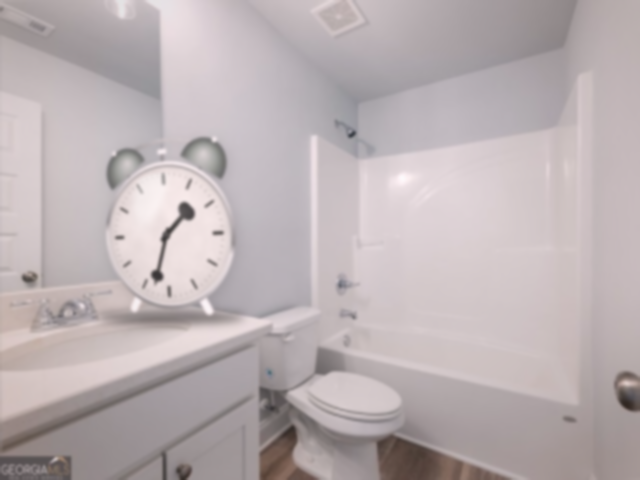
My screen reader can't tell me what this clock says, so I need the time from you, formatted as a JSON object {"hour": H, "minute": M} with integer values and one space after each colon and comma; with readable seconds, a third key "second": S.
{"hour": 1, "minute": 33}
